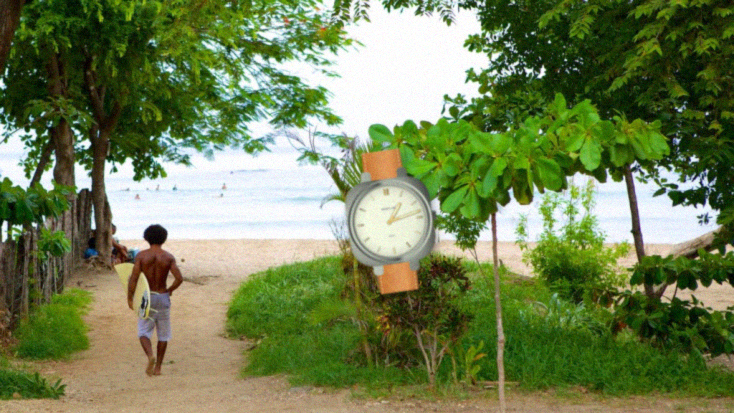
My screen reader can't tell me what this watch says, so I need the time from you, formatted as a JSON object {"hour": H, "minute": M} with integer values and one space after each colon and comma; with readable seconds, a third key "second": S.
{"hour": 1, "minute": 13}
